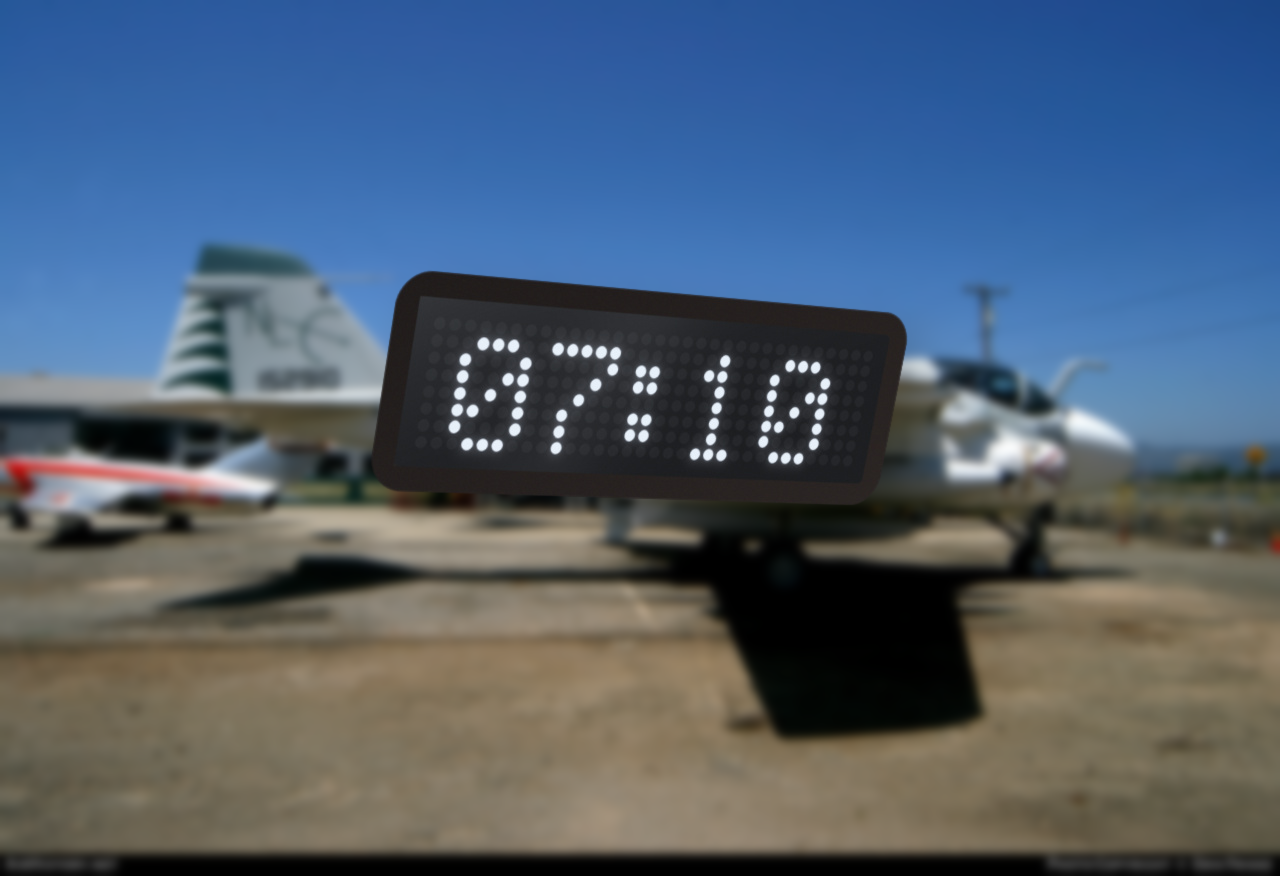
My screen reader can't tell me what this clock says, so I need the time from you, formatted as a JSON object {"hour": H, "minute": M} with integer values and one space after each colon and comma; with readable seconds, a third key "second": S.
{"hour": 7, "minute": 10}
